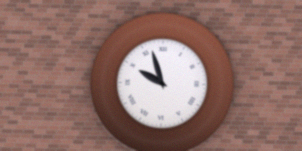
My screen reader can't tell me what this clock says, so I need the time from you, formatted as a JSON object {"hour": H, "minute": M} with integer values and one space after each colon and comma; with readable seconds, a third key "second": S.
{"hour": 9, "minute": 57}
